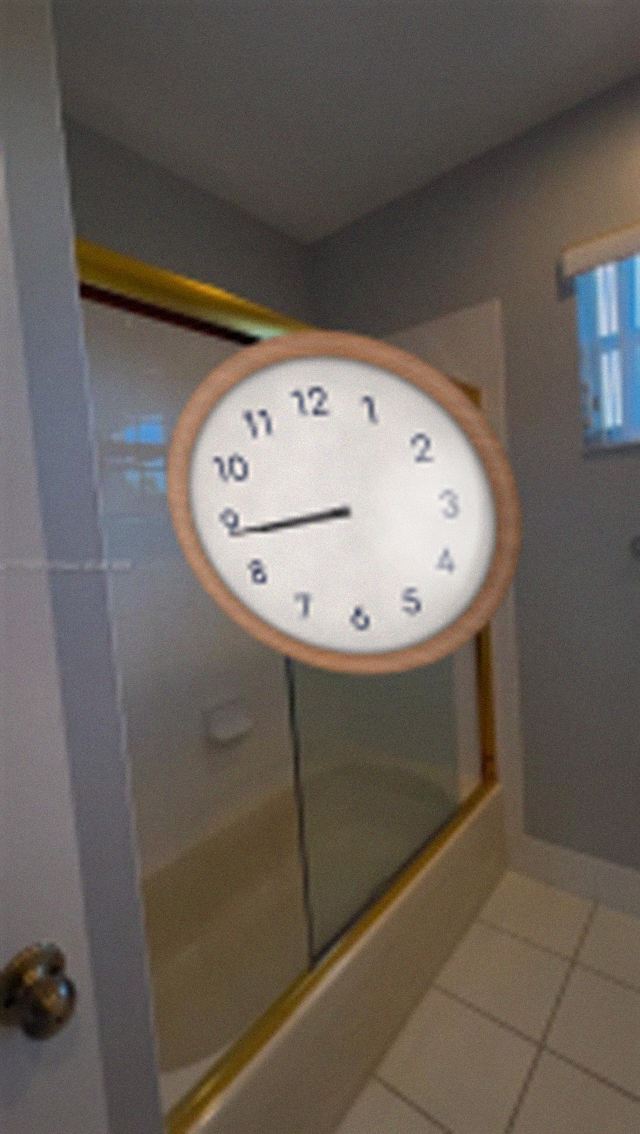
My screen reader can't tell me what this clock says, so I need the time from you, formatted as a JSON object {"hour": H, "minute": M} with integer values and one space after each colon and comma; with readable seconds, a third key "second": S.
{"hour": 8, "minute": 44}
